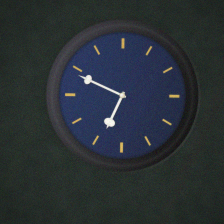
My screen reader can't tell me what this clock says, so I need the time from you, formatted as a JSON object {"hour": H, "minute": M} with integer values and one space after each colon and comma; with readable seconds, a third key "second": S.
{"hour": 6, "minute": 49}
